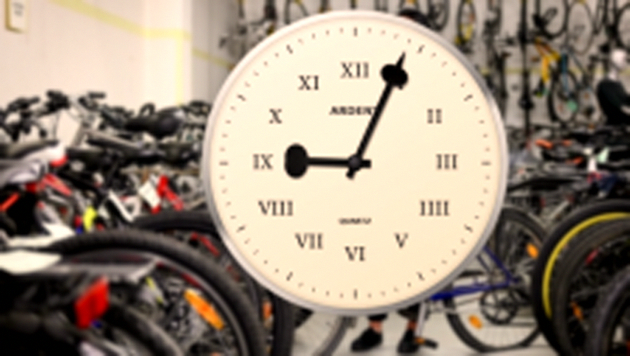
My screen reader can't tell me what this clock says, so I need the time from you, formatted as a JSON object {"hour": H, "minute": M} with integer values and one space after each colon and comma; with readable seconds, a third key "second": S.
{"hour": 9, "minute": 4}
